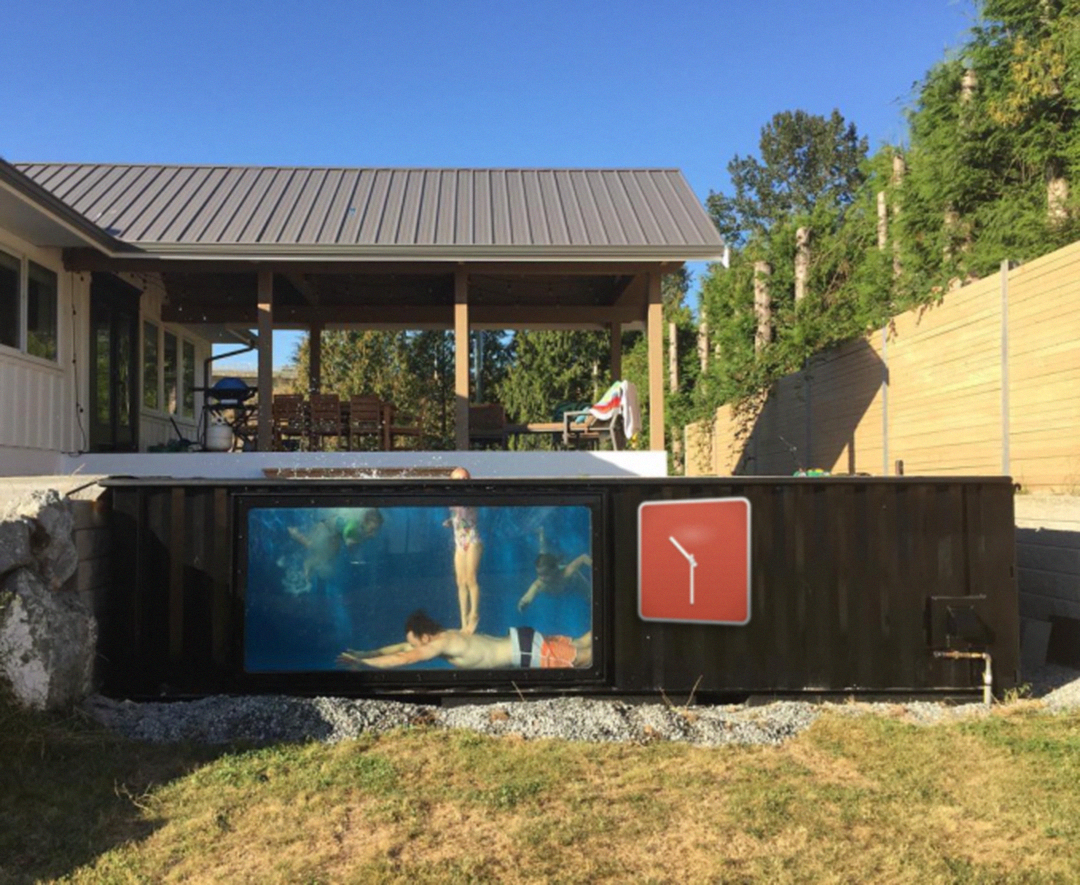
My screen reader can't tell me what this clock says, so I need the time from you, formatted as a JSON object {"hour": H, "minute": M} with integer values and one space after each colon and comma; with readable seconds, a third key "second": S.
{"hour": 10, "minute": 30}
